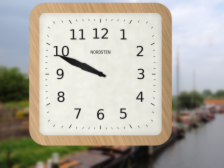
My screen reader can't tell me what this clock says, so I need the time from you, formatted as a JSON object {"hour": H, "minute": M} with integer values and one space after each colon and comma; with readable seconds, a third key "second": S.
{"hour": 9, "minute": 49}
